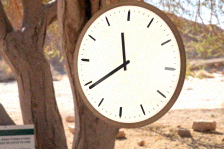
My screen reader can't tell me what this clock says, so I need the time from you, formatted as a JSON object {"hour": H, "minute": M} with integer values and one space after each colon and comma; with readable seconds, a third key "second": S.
{"hour": 11, "minute": 39}
